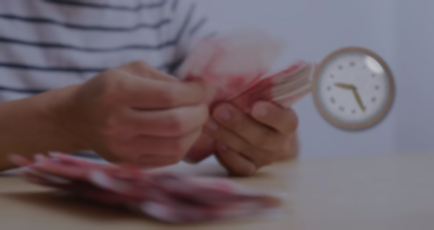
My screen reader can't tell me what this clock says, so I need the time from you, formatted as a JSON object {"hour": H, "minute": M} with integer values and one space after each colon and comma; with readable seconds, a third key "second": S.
{"hour": 9, "minute": 26}
